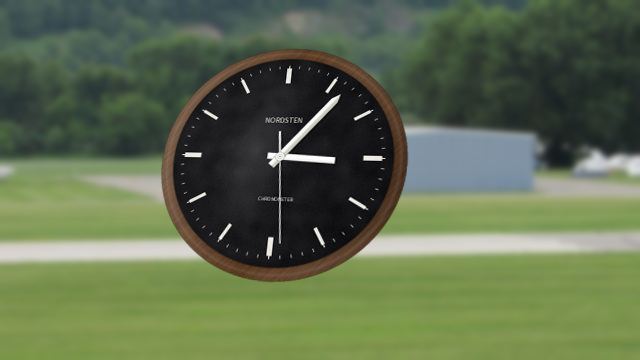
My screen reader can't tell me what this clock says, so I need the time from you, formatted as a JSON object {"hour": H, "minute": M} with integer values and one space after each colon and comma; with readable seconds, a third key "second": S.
{"hour": 3, "minute": 6, "second": 29}
